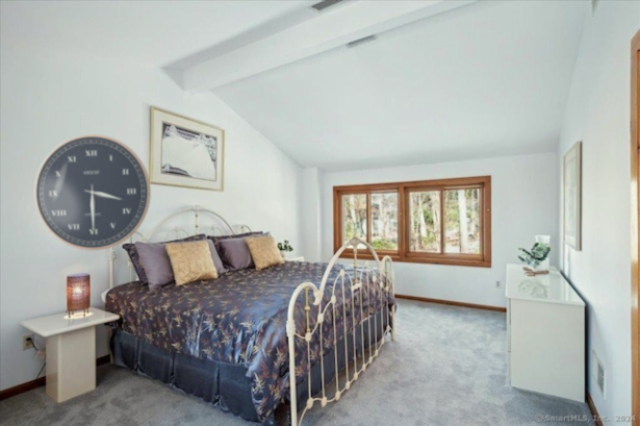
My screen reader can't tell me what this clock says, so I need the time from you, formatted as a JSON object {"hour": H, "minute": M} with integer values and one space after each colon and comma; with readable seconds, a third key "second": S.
{"hour": 3, "minute": 30}
